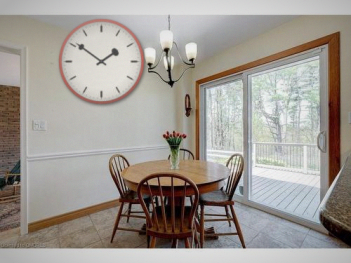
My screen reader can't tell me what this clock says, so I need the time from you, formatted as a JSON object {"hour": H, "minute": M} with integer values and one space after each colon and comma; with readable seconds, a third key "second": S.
{"hour": 1, "minute": 51}
